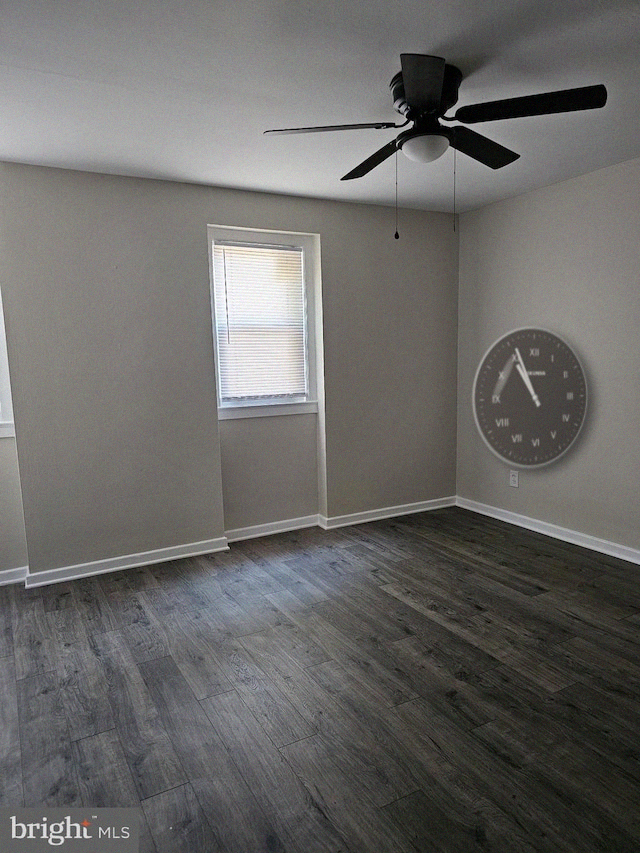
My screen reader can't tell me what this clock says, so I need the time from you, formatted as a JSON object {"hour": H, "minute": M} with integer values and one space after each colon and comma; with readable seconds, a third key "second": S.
{"hour": 10, "minute": 56}
